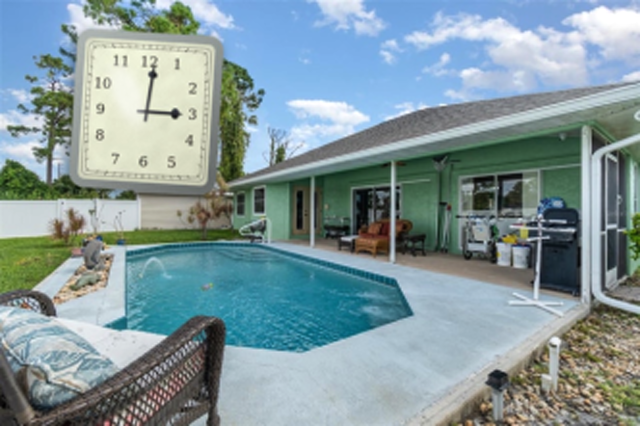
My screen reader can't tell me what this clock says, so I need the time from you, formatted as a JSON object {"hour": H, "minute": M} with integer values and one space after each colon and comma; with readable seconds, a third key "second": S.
{"hour": 3, "minute": 1}
